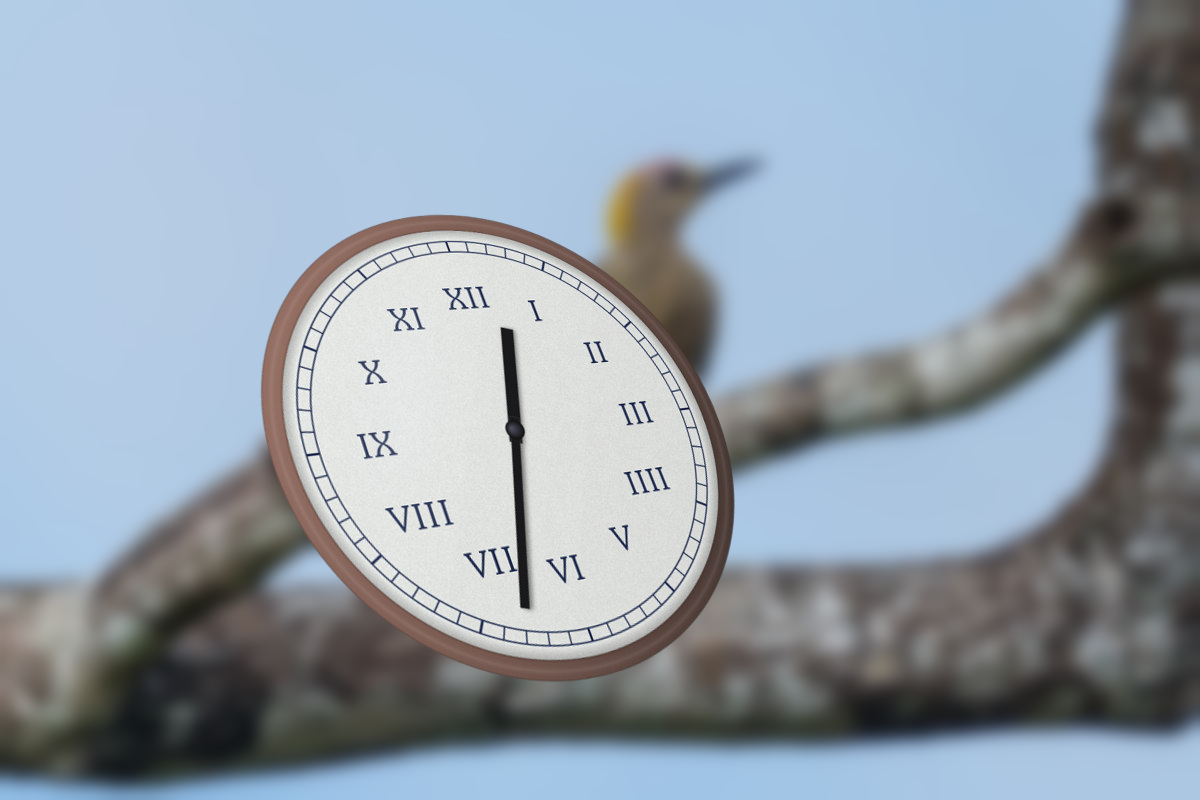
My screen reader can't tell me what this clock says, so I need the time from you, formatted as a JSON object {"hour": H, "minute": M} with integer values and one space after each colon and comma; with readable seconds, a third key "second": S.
{"hour": 12, "minute": 33}
